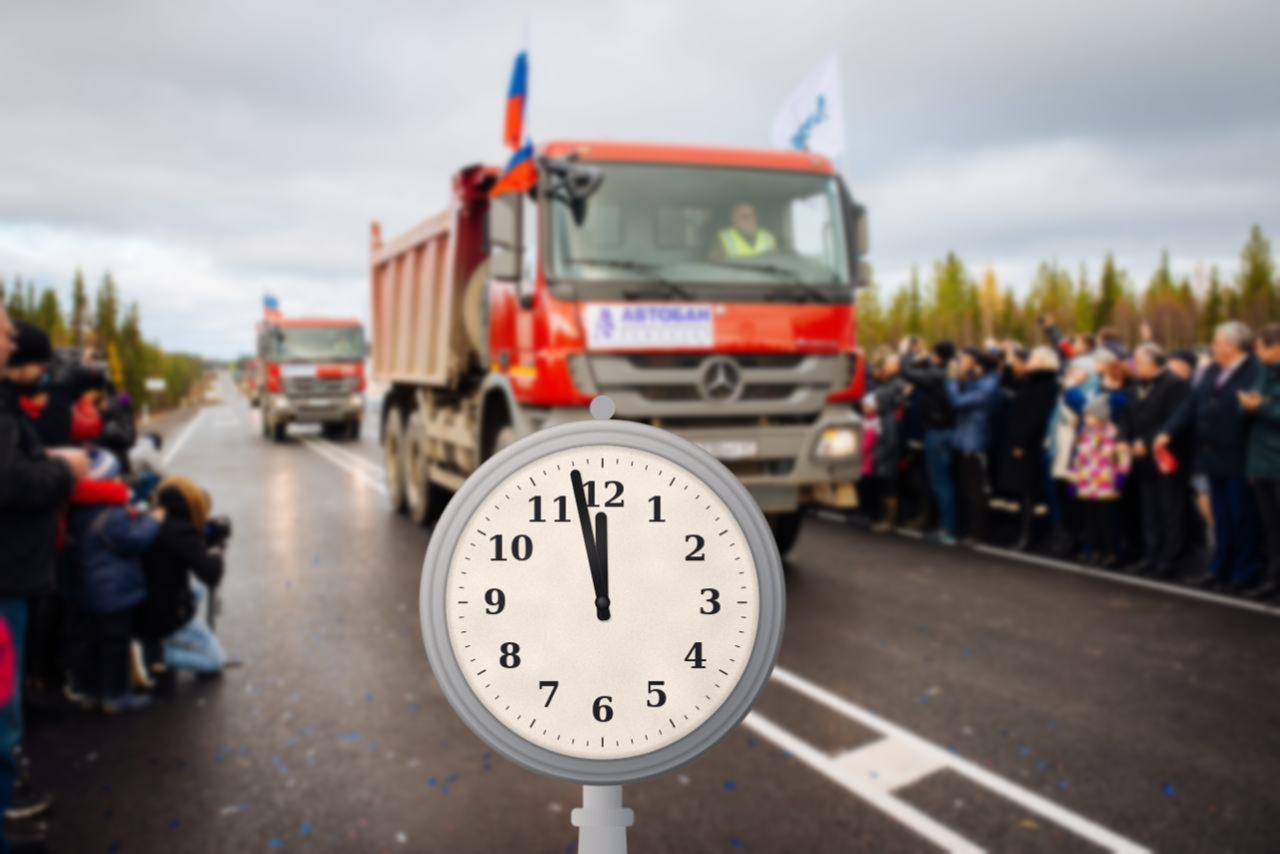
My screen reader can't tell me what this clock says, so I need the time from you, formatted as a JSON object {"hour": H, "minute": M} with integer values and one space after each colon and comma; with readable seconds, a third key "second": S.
{"hour": 11, "minute": 58}
